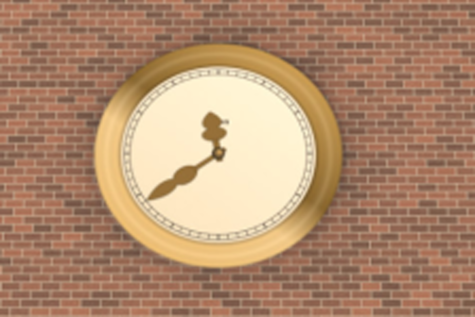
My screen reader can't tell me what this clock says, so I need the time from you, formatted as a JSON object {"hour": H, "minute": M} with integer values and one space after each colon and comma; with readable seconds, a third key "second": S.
{"hour": 11, "minute": 39}
